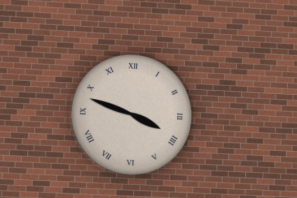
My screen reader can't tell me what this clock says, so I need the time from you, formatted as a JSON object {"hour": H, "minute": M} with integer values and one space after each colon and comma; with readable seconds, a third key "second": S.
{"hour": 3, "minute": 48}
